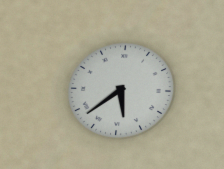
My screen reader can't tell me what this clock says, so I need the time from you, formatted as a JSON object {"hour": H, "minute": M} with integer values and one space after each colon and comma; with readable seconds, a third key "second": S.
{"hour": 5, "minute": 38}
